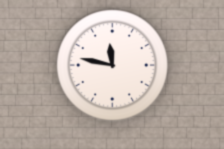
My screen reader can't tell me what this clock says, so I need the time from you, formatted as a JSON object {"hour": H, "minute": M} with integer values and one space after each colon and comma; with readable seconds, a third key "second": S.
{"hour": 11, "minute": 47}
